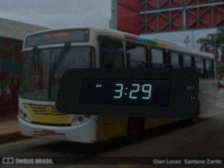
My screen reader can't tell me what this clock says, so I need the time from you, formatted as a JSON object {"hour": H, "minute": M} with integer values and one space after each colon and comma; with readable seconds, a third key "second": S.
{"hour": 3, "minute": 29}
